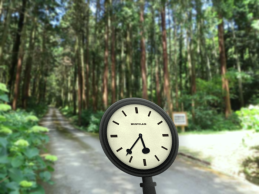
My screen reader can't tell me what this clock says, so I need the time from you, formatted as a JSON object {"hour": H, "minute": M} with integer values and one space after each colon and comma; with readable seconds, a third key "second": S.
{"hour": 5, "minute": 37}
